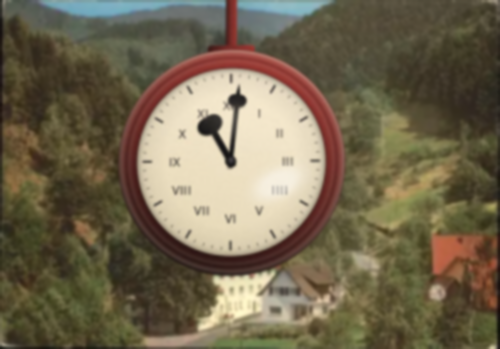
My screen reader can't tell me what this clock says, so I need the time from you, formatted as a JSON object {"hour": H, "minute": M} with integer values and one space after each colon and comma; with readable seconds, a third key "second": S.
{"hour": 11, "minute": 1}
